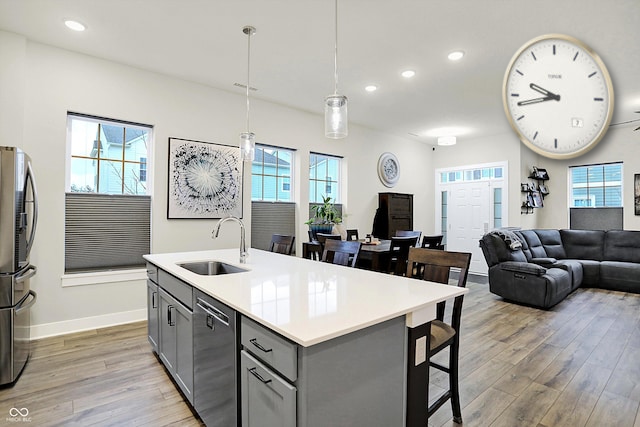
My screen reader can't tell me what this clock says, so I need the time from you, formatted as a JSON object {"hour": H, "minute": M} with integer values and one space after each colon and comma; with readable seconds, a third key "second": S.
{"hour": 9, "minute": 43}
